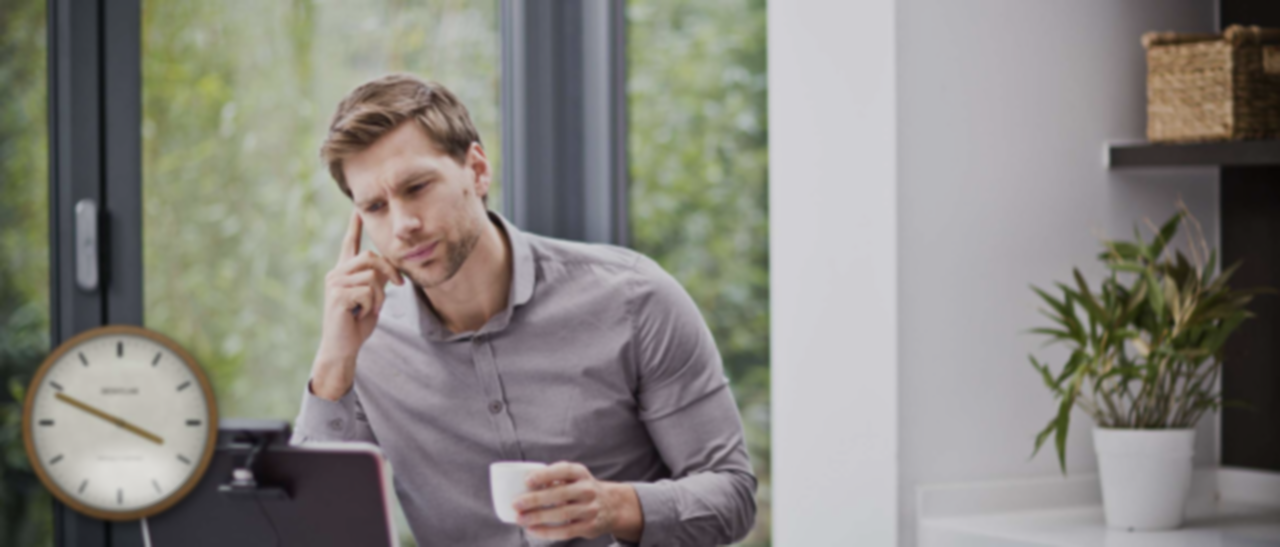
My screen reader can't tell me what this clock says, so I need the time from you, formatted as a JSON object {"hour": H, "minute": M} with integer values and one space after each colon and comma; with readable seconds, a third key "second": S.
{"hour": 3, "minute": 49}
